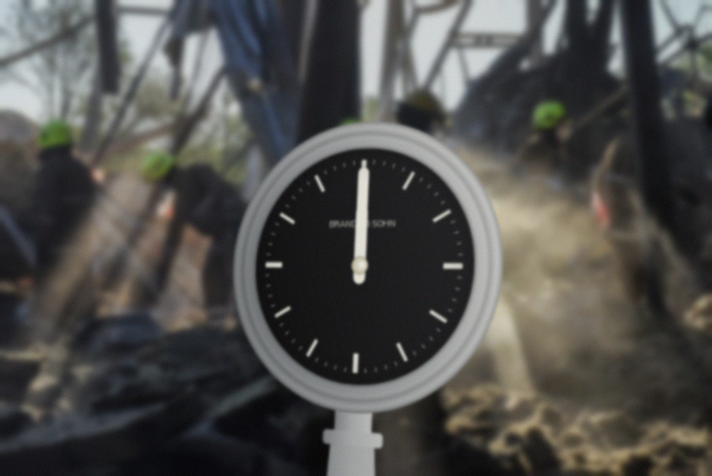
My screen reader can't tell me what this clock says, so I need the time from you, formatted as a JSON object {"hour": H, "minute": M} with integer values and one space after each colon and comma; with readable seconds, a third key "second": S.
{"hour": 12, "minute": 0}
